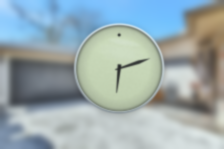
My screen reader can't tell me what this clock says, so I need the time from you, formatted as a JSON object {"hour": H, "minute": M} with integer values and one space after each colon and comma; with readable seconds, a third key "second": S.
{"hour": 6, "minute": 12}
